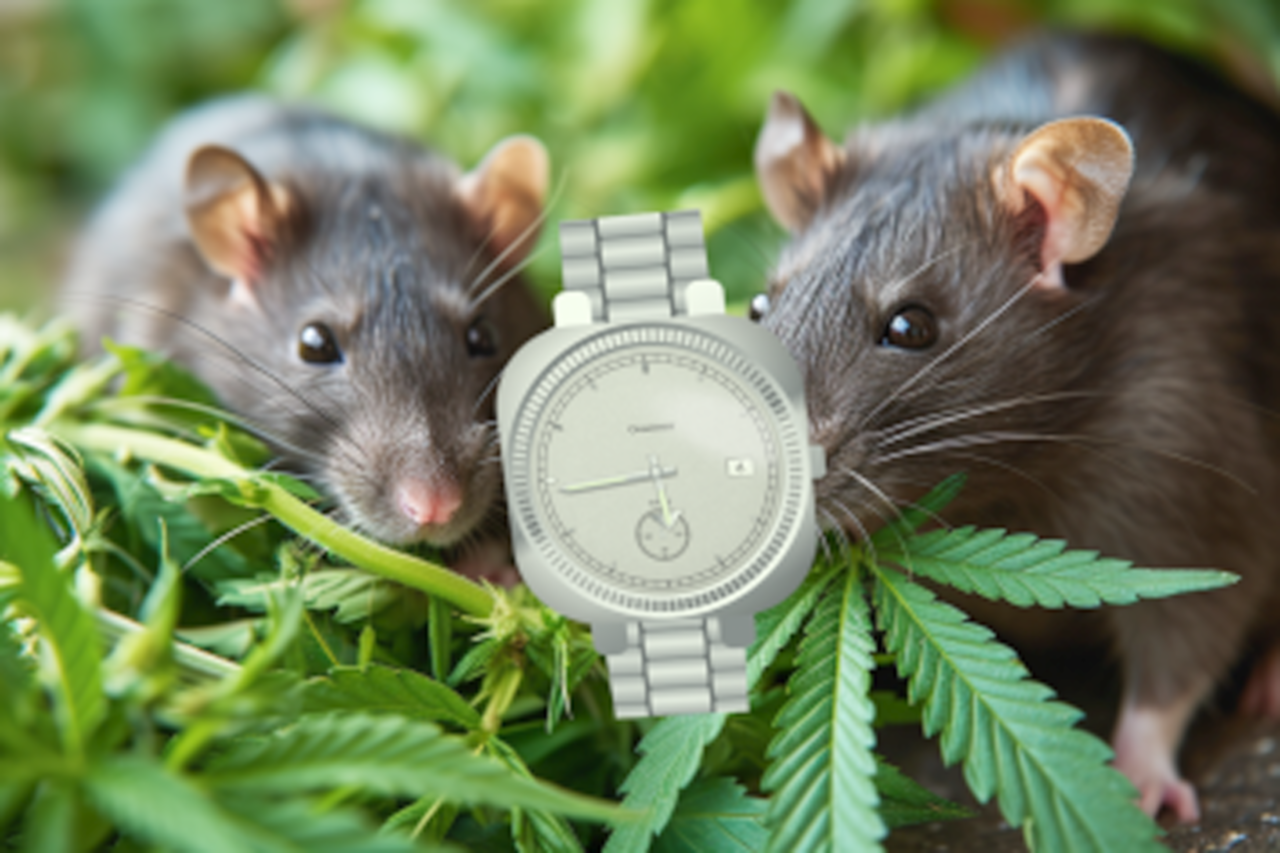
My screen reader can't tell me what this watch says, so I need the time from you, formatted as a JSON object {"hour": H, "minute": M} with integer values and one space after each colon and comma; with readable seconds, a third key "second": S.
{"hour": 5, "minute": 44}
